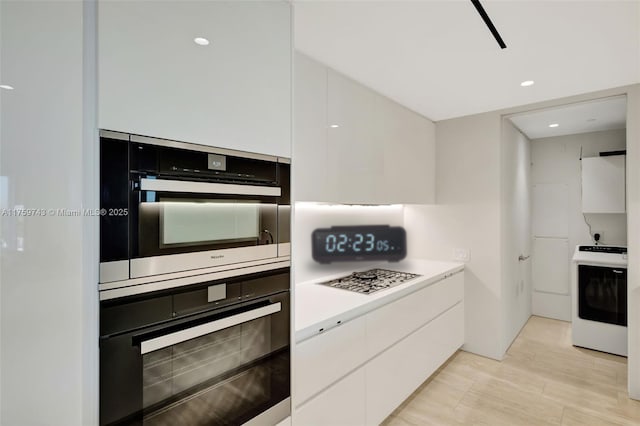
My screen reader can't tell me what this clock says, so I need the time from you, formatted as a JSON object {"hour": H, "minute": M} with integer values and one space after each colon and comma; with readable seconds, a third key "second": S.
{"hour": 2, "minute": 23}
